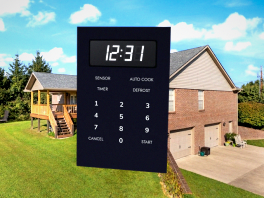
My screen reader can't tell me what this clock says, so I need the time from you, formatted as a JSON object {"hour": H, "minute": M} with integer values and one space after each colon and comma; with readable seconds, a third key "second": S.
{"hour": 12, "minute": 31}
